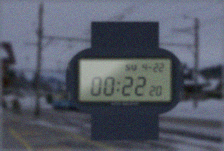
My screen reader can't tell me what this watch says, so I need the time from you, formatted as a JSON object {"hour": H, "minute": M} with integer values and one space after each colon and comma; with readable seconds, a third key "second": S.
{"hour": 0, "minute": 22}
